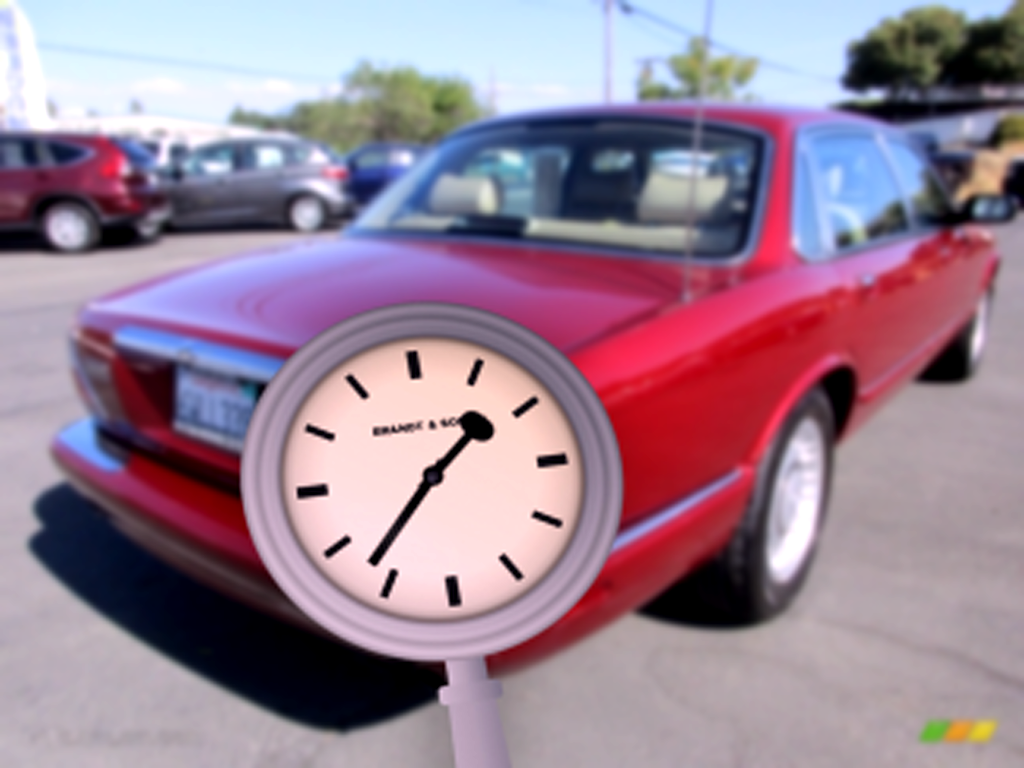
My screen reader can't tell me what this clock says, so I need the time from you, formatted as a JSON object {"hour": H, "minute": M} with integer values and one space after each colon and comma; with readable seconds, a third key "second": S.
{"hour": 1, "minute": 37}
